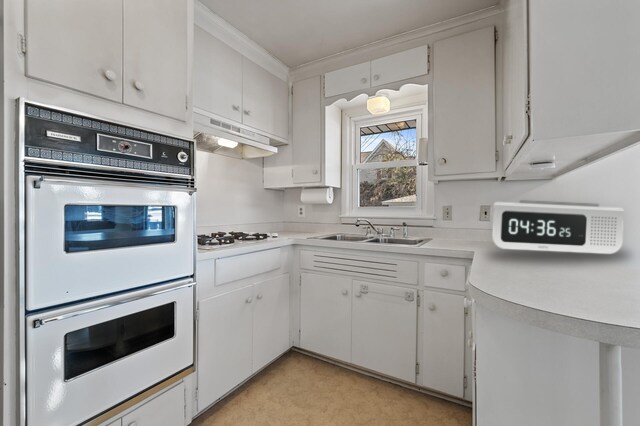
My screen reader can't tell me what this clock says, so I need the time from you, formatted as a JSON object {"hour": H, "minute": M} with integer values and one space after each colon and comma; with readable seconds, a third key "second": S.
{"hour": 4, "minute": 36}
